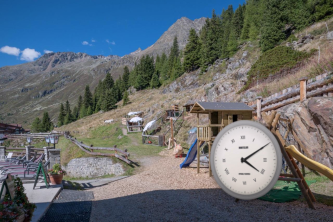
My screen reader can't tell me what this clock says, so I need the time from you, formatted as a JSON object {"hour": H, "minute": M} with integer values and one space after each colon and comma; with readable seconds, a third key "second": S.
{"hour": 4, "minute": 10}
